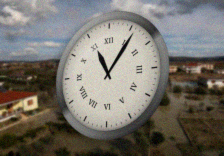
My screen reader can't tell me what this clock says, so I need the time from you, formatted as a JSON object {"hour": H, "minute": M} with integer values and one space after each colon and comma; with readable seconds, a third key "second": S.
{"hour": 11, "minute": 6}
